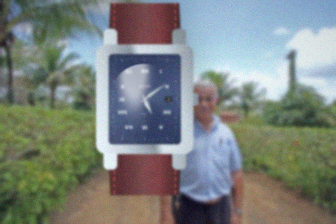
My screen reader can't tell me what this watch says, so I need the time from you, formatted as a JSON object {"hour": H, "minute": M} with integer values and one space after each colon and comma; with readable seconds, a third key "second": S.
{"hour": 5, "minute": 9}
